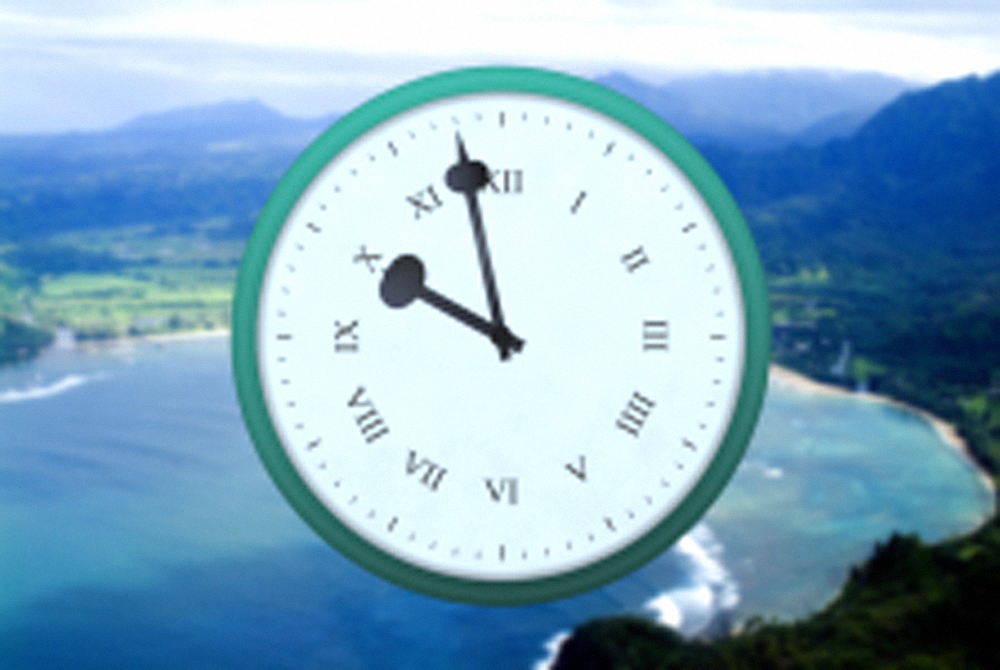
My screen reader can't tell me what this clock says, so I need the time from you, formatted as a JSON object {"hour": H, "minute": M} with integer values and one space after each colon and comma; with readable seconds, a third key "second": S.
{"hour": 9, "minute": 58}
